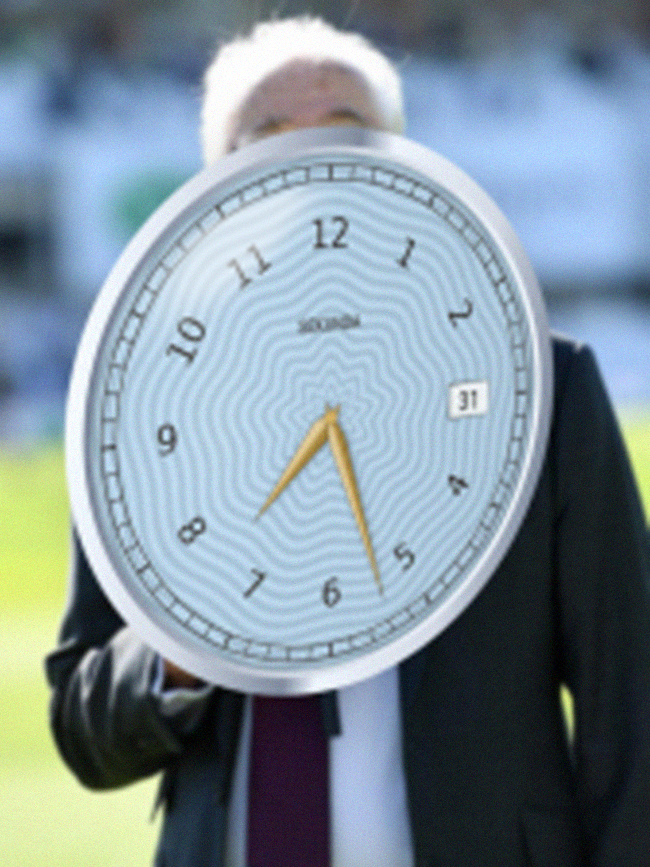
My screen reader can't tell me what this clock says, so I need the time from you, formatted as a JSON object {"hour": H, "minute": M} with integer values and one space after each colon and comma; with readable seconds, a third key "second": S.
{"hour": 7, "minute": 27}
